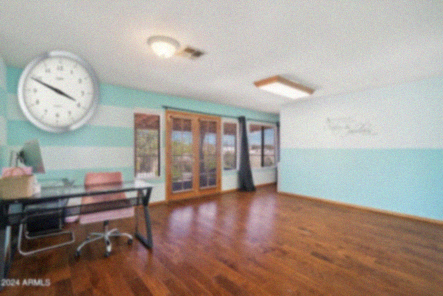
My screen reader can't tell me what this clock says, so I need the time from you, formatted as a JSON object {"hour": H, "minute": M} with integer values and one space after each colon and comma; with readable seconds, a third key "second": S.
{"hour": 3, "minute": 49}
